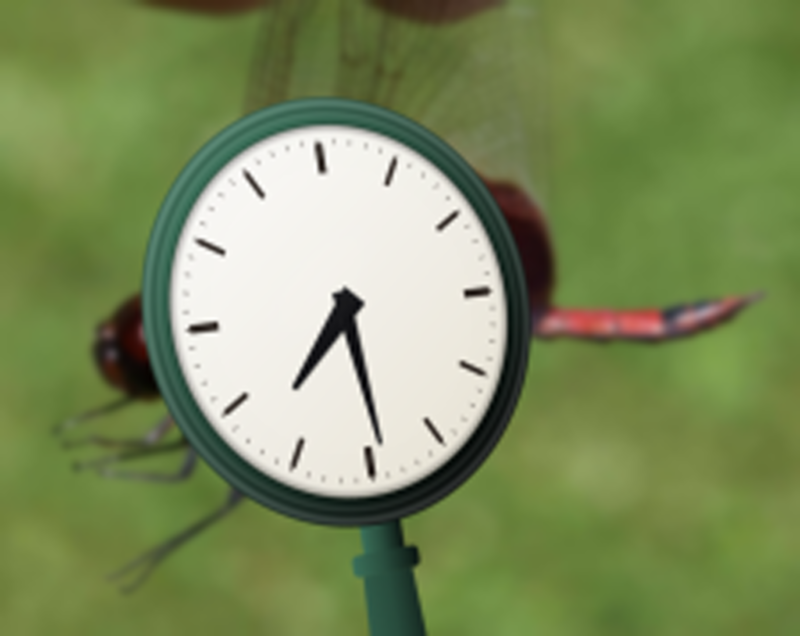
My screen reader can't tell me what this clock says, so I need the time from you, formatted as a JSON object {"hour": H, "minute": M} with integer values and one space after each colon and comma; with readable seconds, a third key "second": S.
{"hour": 7, "minute": 29}
